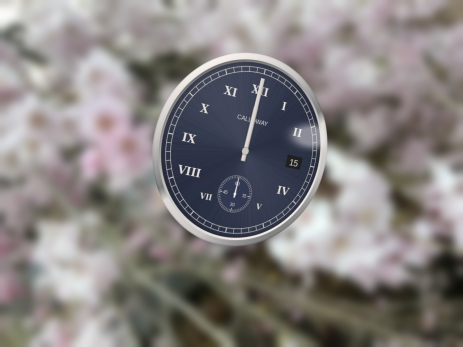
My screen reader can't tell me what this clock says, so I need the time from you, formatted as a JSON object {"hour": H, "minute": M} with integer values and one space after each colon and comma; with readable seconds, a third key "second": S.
{"hour": 12, "minute": 0}
